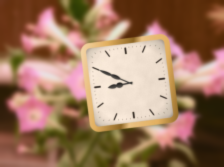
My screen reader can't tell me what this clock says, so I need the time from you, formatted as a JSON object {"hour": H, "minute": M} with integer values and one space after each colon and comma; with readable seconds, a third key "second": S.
{"hour": 8, "minute": 50}
